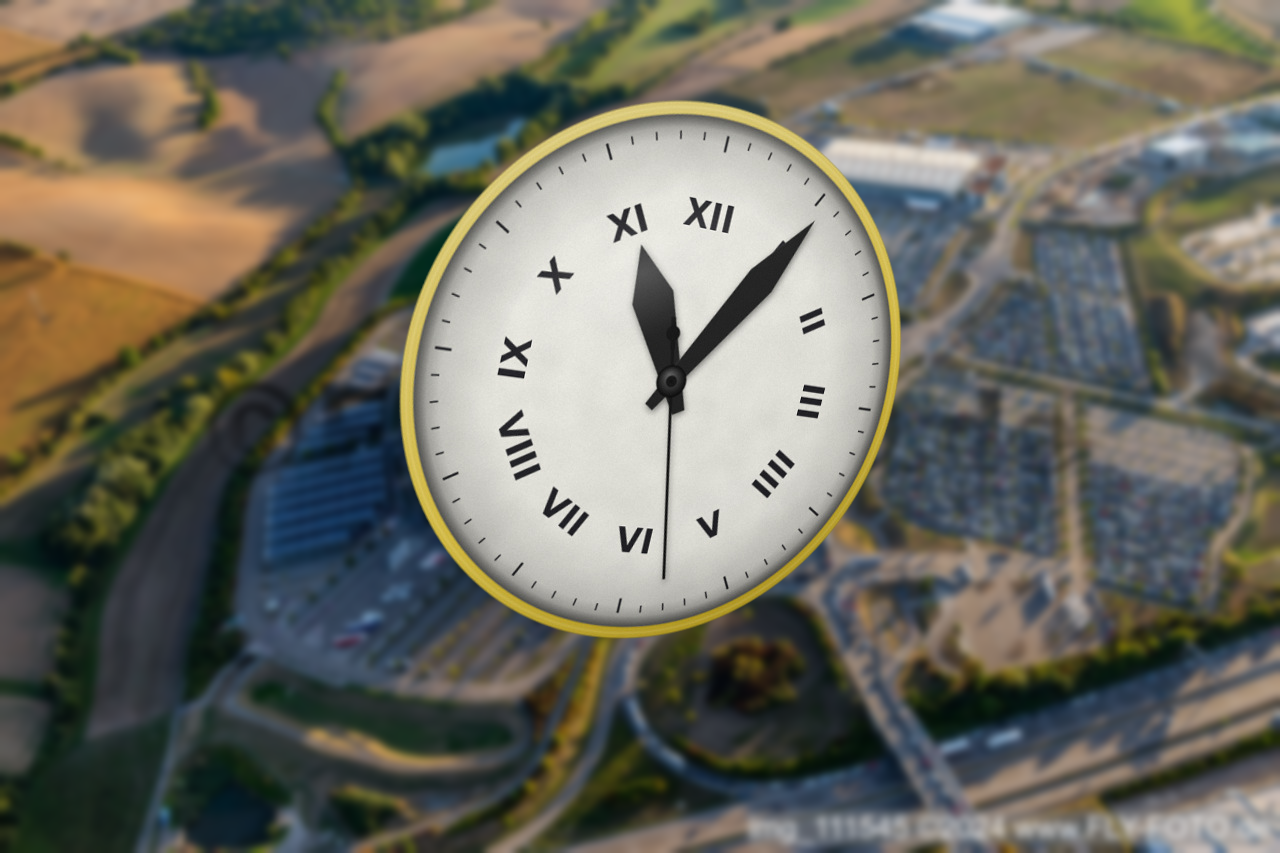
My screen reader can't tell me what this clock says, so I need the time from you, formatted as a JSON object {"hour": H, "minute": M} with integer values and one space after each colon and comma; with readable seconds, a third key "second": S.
{"hour": 11, "minute": 5, "second": 28}
